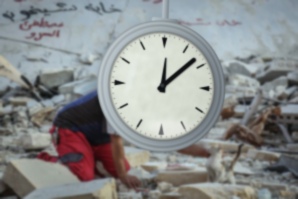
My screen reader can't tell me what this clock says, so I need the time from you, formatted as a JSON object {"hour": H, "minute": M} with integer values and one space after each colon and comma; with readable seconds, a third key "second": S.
{"hour": 12, "minute": 8}
